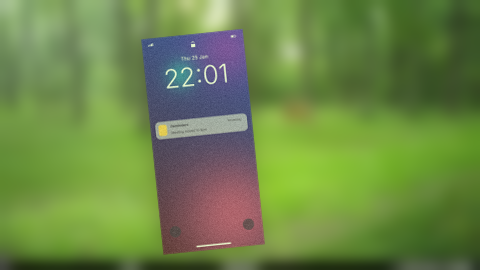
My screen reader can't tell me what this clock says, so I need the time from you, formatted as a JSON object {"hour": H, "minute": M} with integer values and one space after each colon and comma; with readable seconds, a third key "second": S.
{"hour": 22, "minute": 1}
